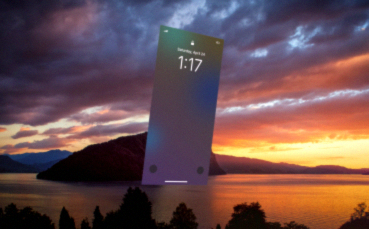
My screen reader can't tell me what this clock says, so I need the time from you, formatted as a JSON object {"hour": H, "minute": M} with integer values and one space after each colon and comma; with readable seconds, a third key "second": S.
{"hour": 1, "minute": 17}
